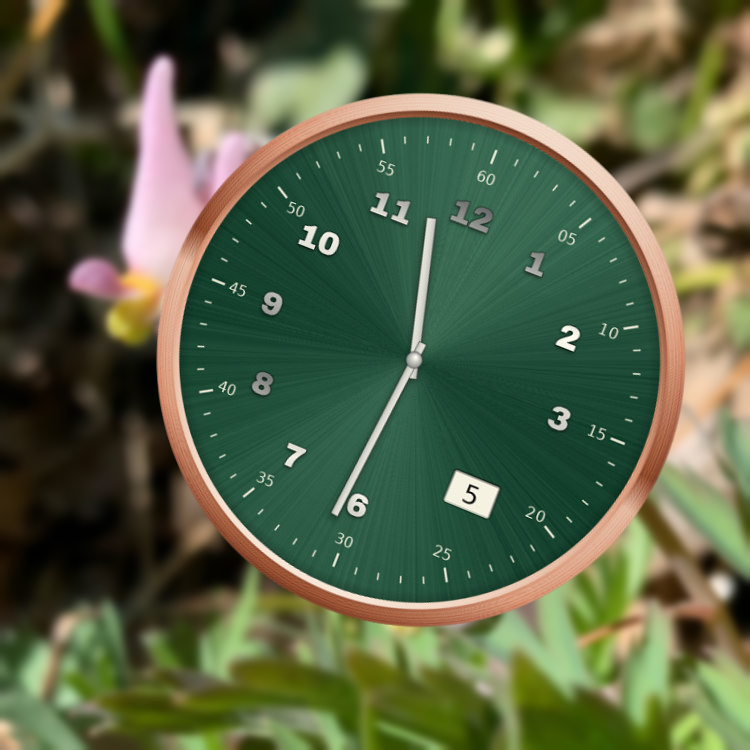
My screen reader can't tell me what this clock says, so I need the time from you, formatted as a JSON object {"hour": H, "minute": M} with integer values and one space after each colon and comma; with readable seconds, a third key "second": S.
{"hour": 11, "minute": 31}
